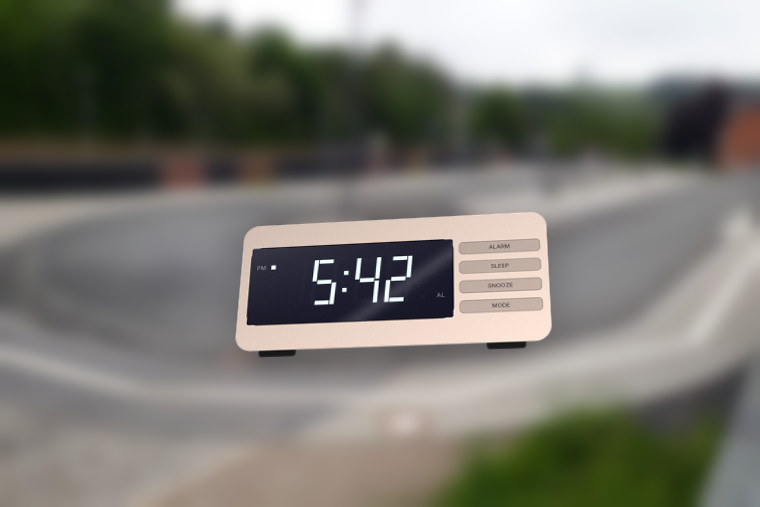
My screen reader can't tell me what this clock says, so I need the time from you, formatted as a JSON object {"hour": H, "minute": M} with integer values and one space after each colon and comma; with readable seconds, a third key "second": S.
{"hour": 5, "minute": 42}
